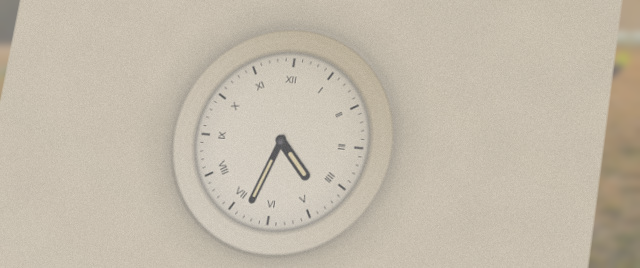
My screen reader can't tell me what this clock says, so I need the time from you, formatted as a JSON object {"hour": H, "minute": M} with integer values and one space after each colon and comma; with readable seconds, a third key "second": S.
{"hour": 4, "minute": 33}
